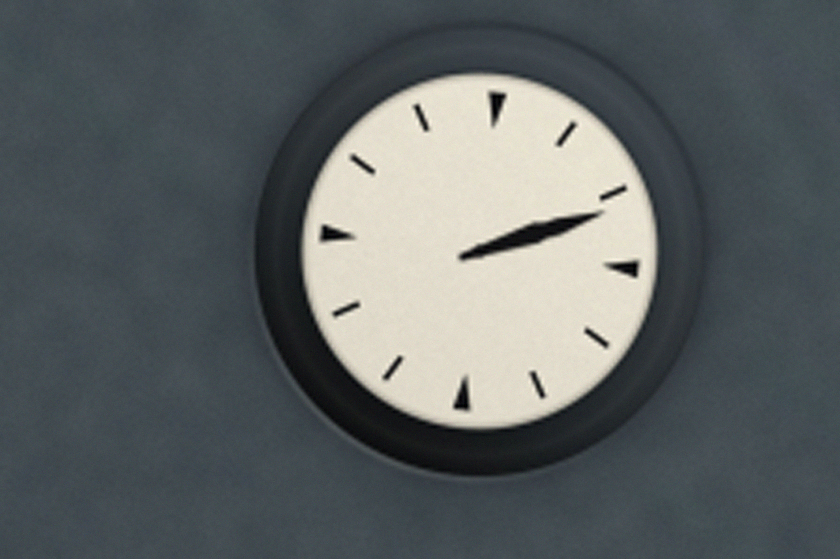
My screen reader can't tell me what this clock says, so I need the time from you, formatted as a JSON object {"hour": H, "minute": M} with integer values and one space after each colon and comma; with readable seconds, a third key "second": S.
{"hour": 2, "minute": 11}
